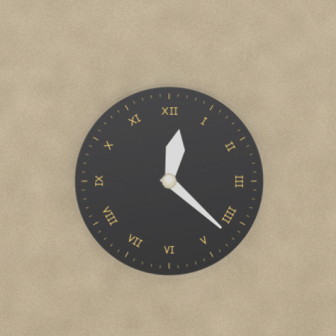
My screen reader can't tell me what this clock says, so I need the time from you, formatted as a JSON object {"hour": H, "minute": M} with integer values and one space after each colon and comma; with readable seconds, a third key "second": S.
{"hour": 12, "minute": 22}
